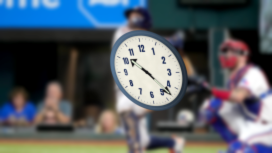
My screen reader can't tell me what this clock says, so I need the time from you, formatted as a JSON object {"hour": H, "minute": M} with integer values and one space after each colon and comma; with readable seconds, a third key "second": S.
{"hour": 10, "minute": 23}
